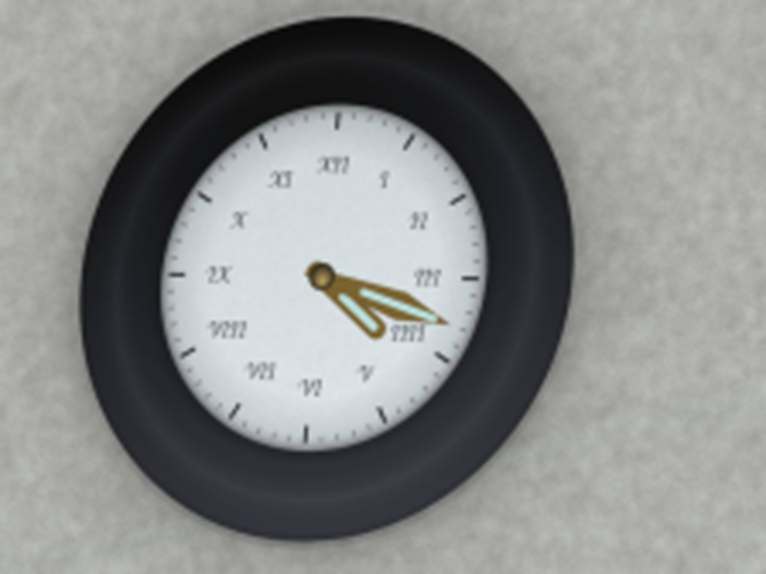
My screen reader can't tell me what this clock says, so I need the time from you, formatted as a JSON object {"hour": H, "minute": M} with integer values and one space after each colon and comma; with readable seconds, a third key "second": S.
{"hour": 4, "minute": 18}
